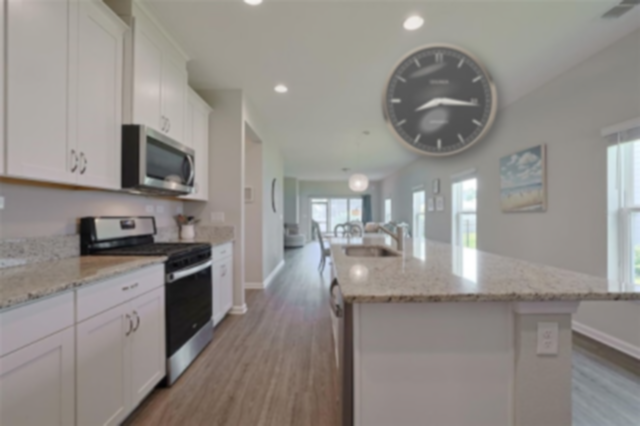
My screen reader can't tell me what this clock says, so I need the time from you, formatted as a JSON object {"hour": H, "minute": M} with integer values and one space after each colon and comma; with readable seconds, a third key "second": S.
{"hour": 8, "minute": 16}
